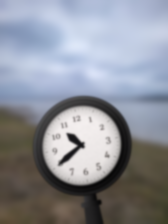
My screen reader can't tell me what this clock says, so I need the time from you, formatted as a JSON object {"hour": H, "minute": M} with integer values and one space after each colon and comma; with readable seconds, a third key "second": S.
{"hour": 10, "minute": 40}
